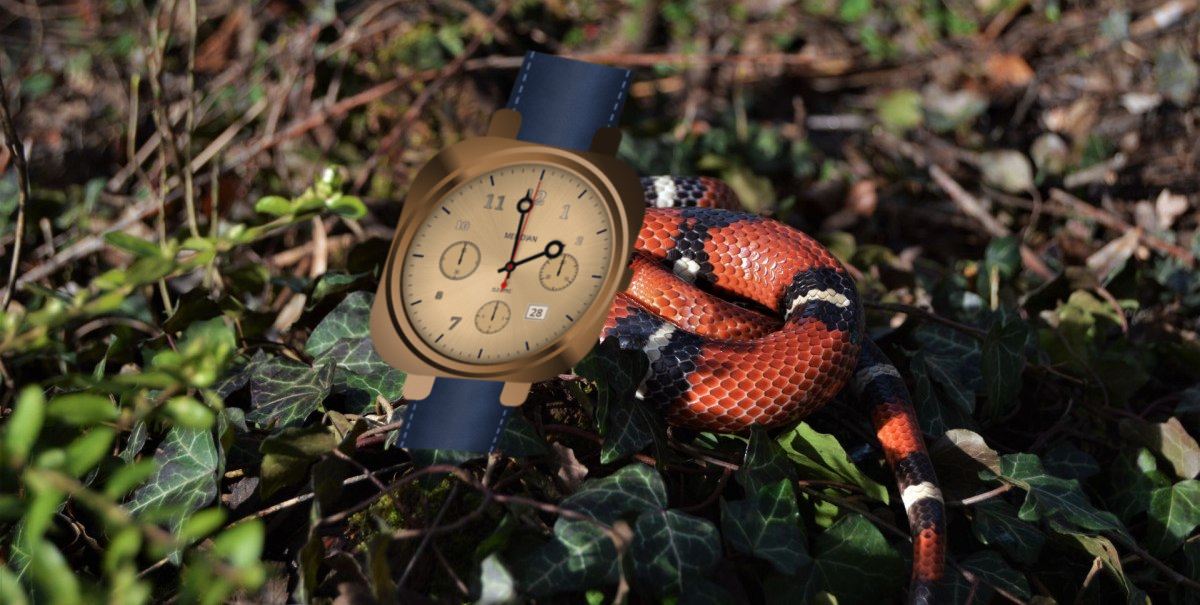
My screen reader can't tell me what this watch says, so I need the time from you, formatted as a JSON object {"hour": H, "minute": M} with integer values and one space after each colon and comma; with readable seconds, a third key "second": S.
{"hour": 1, "minute": 59}
